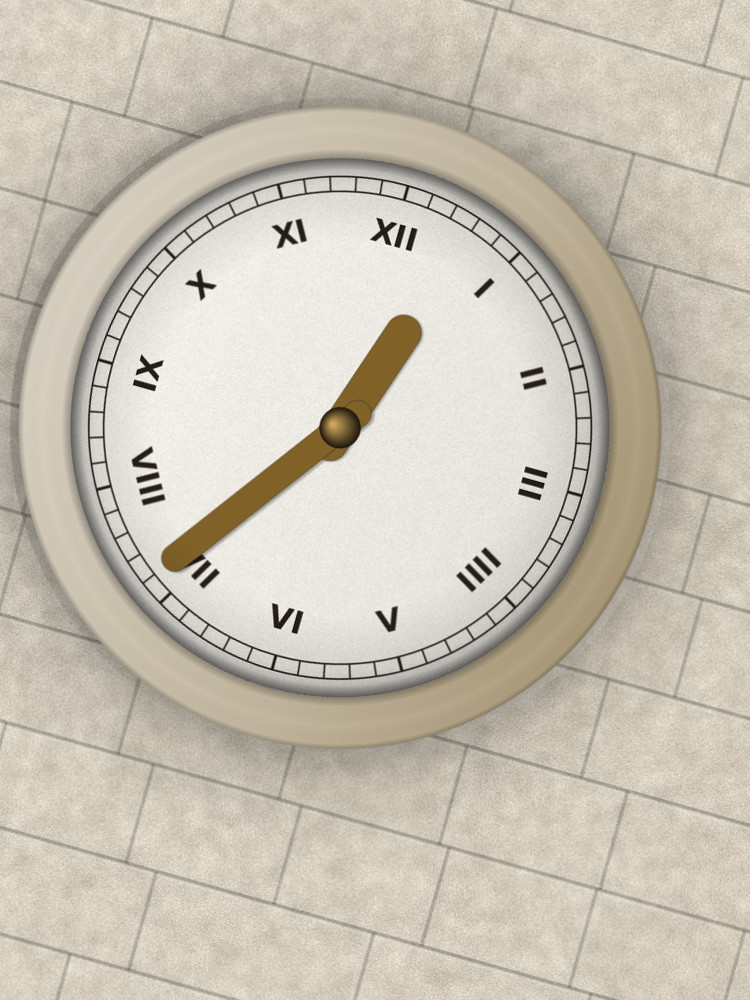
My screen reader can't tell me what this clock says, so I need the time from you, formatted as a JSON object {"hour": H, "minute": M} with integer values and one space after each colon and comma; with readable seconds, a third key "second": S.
{"hour": 12, "minute": 36}
